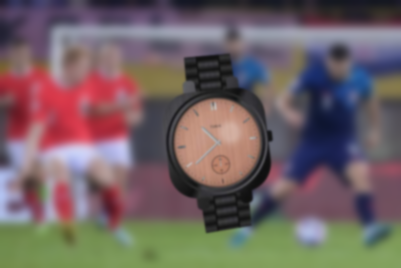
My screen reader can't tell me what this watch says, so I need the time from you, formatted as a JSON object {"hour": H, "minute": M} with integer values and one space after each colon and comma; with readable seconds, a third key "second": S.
{"hour": 10, "minute": 39}
